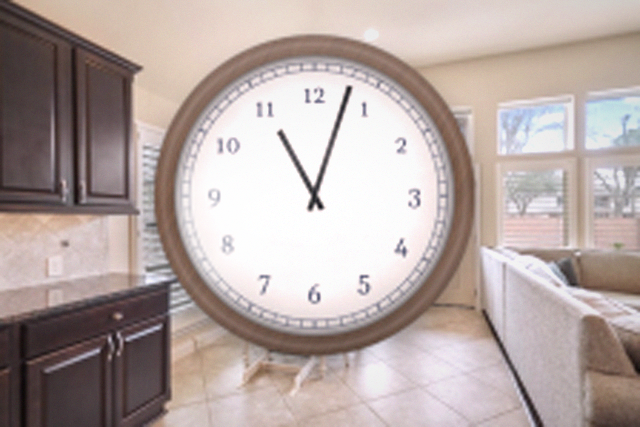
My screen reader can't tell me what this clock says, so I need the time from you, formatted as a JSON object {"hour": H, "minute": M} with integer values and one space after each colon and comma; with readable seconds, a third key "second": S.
{"hour": 11, "minute": 3}
